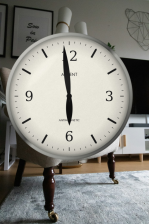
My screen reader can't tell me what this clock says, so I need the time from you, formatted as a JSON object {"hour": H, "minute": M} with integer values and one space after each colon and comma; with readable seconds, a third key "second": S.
{"hour": 5, "minute": 59}
